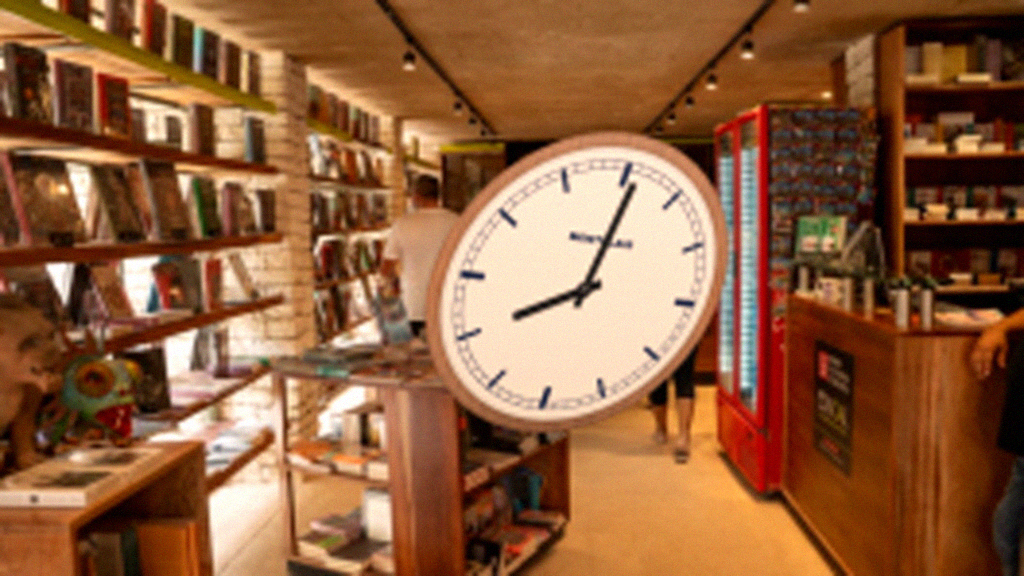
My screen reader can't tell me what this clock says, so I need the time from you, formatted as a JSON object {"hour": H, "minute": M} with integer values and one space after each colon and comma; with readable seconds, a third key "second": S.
{"hour": 8, "minute": 1}
